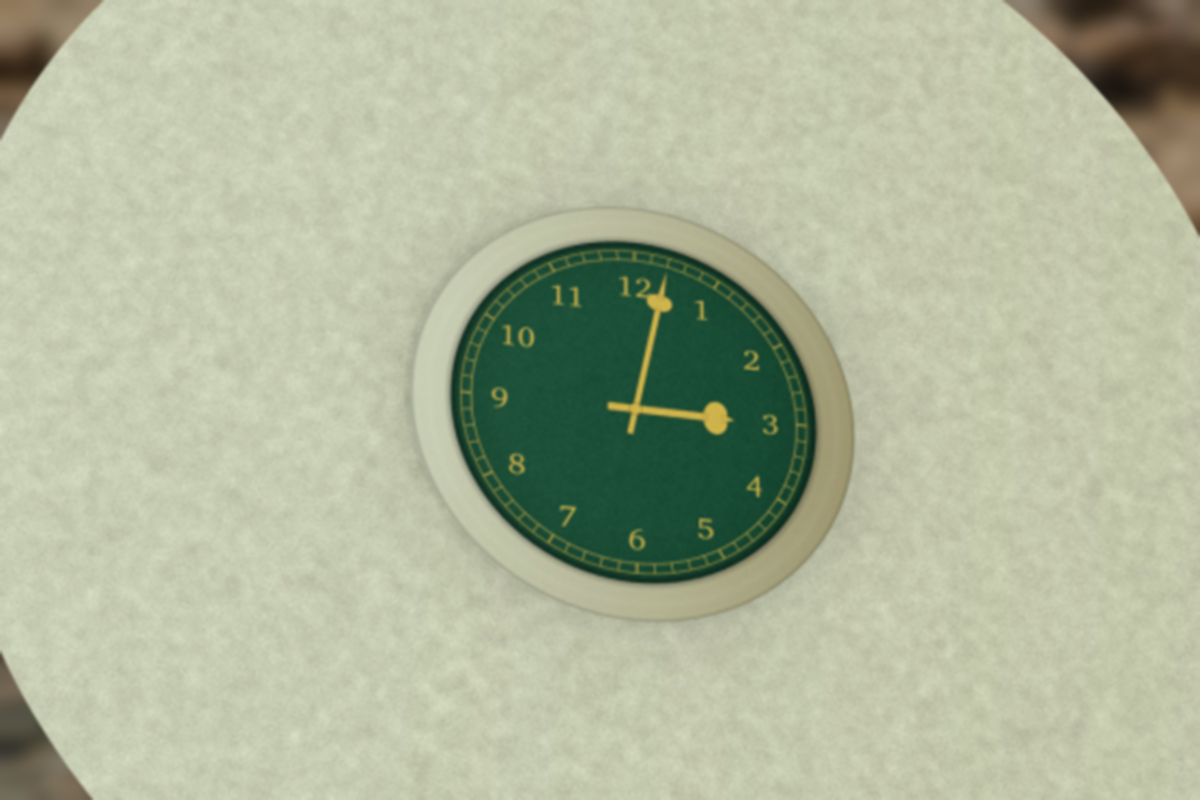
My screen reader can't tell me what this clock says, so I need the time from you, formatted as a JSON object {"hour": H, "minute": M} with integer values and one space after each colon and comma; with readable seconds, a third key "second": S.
{"hour": 3, "minute": 2}
